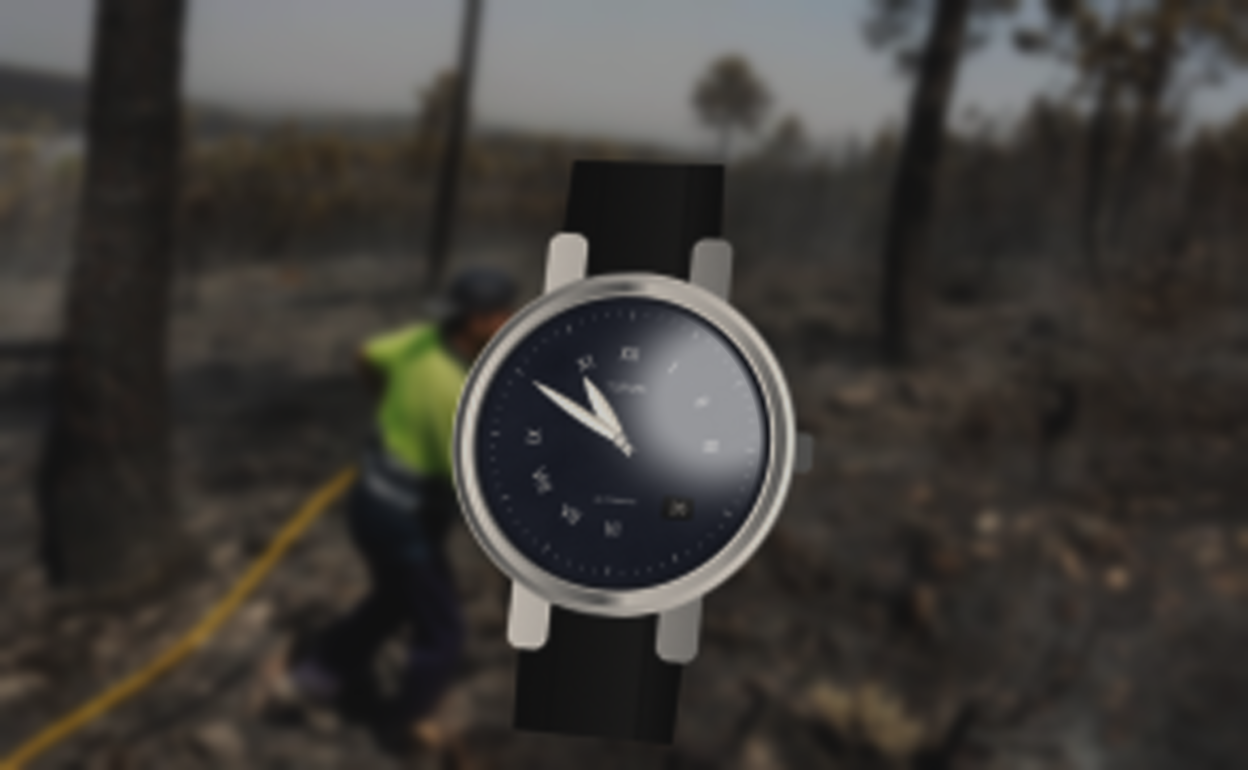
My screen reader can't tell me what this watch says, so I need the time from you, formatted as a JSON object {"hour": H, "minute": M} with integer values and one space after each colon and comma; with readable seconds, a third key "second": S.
{"hour": 10, "minute": 50}
